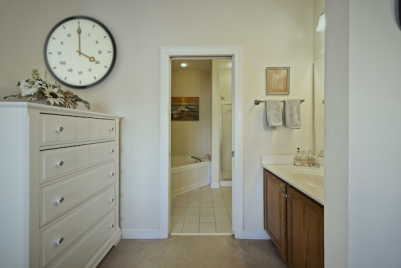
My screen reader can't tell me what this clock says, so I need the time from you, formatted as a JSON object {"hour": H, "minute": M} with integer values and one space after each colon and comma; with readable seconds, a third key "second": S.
{"hour": 4, "minute": 0}
